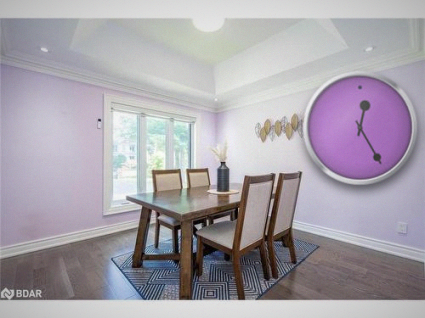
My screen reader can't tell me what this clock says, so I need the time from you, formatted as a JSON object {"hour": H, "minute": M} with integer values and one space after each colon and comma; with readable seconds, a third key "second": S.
{"hour": 12, "minute": 25}
